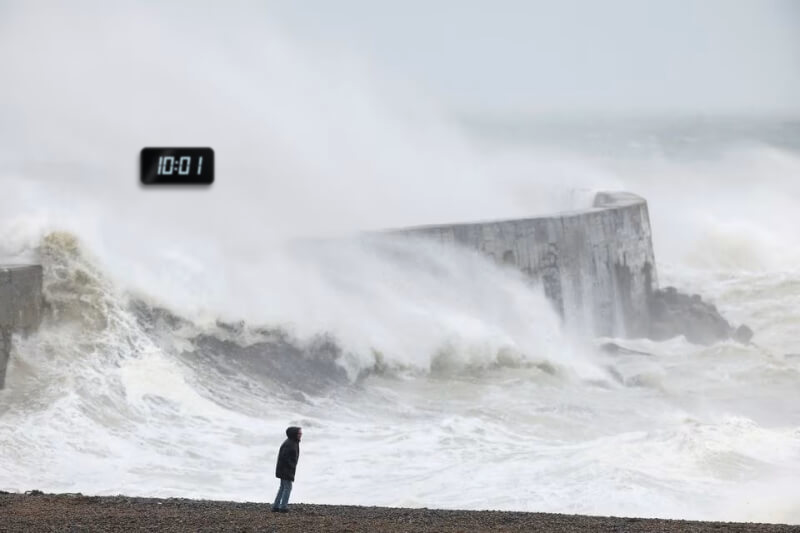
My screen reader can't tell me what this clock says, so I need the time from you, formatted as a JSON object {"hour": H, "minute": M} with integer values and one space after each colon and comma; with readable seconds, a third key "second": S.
{"hour": 10, "minute": 1}
